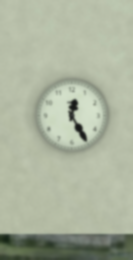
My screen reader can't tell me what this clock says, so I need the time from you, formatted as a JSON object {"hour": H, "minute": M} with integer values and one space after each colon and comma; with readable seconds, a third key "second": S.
{"hour": 12, "minute": 25}
